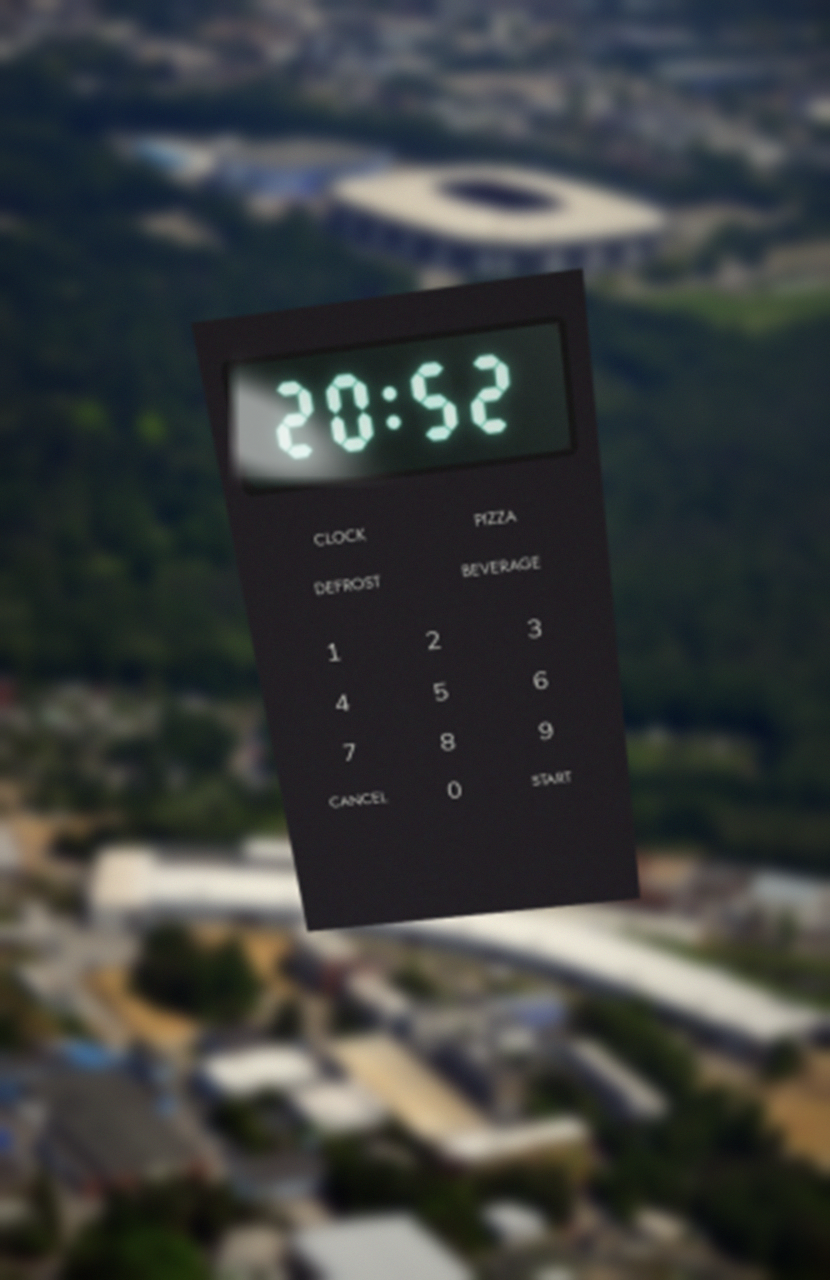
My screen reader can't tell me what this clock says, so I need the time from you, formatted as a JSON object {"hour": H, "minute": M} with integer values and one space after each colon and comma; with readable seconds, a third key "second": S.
{"hour": 20, "minute": 52}
